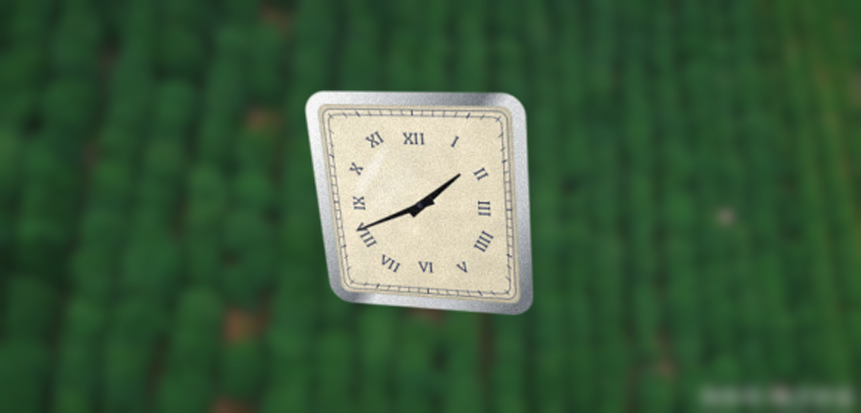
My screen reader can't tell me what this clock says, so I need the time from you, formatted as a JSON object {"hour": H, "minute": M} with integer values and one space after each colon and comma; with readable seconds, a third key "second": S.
{"hour": 1, "minute": 41}
